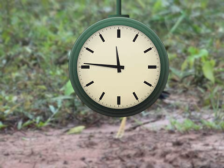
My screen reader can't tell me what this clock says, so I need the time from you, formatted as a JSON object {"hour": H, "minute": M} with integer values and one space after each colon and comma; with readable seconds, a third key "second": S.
{"hour": 11, "minute": 46}
